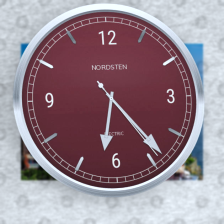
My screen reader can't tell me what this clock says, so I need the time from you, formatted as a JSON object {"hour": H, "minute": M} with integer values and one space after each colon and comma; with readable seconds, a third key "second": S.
{"hour": 6, "minute": 23, "second": 24}
